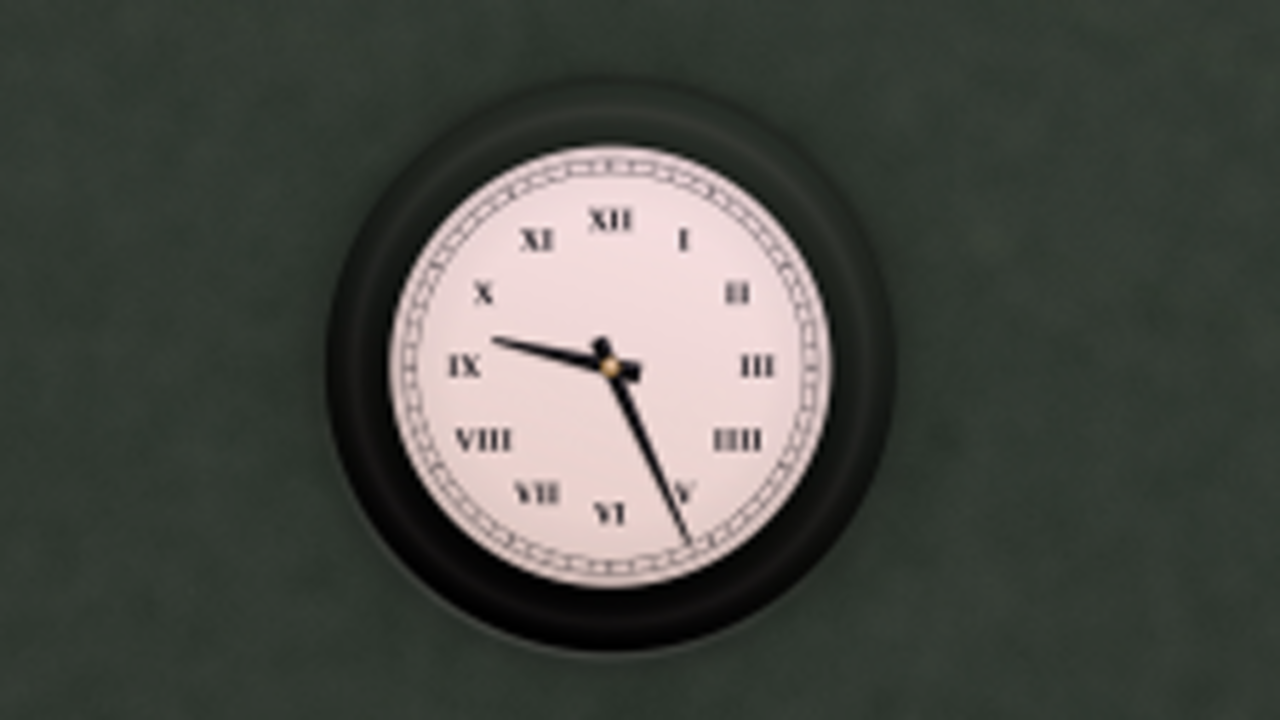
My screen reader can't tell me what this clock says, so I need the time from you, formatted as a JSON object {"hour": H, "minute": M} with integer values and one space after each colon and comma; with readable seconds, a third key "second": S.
{"hour": 9, "minute": 26}
